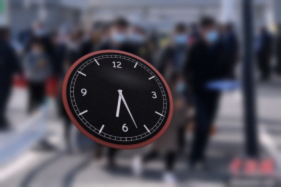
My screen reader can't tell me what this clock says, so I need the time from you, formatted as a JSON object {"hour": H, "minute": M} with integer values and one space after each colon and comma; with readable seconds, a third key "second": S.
{"hour": 6, "minute": 27}
